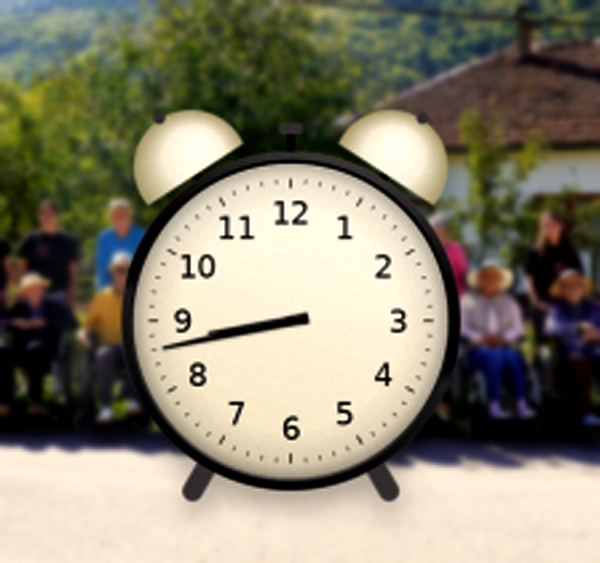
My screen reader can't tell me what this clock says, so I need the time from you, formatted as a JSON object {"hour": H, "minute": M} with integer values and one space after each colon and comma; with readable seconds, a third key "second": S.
{"hour": 8, "minute": 43}
